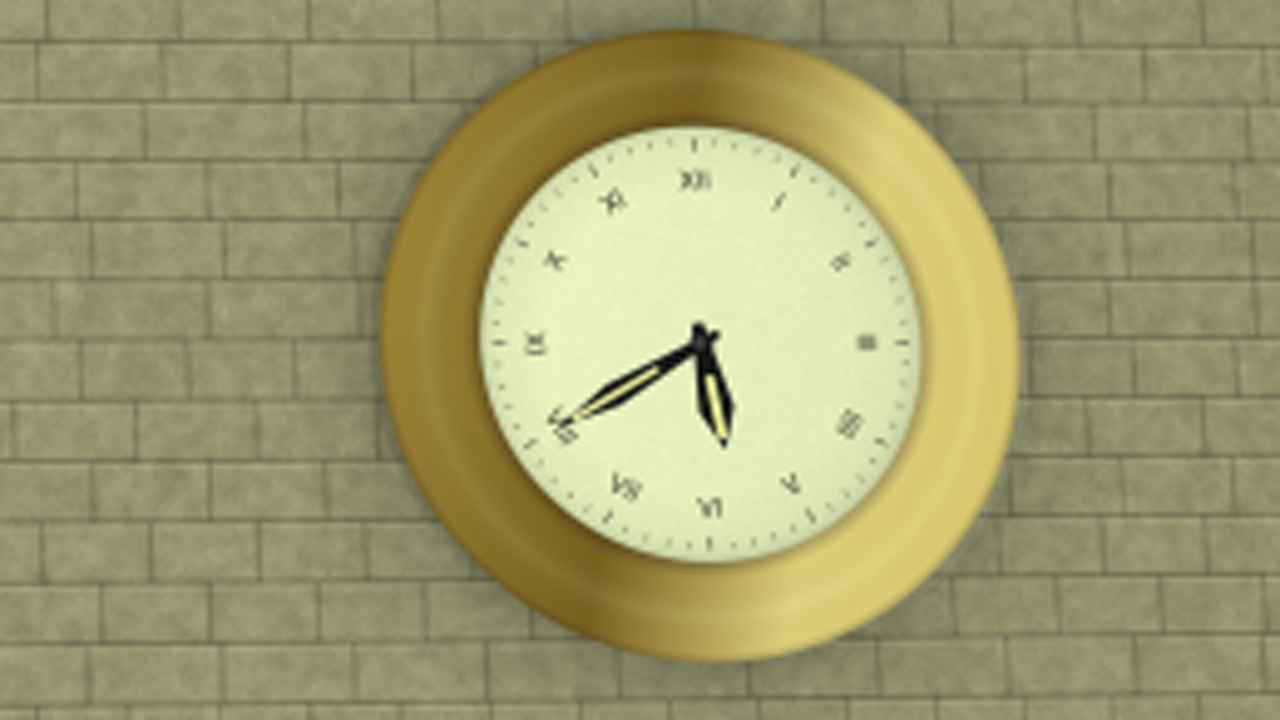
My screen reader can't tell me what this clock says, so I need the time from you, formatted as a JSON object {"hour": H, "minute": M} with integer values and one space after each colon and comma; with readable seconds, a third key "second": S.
{"hour": 5, "minute": 40}
